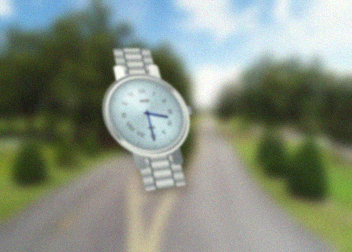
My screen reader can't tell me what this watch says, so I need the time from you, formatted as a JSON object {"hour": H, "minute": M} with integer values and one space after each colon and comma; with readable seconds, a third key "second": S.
{"hour": 3, "minute": 30}
